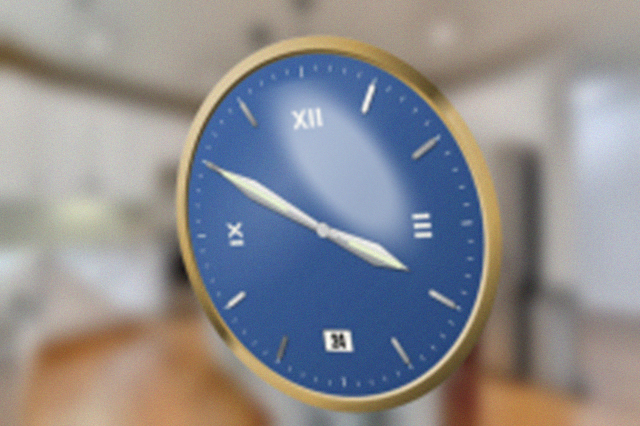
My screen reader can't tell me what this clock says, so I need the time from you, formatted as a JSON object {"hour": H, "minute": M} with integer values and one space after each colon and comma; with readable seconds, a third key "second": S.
{"hour": 3, "minute": 50}
